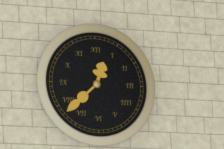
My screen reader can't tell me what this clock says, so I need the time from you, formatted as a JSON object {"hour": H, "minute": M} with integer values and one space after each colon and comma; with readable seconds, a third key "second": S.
{"hour": 12, "minute": 38}
